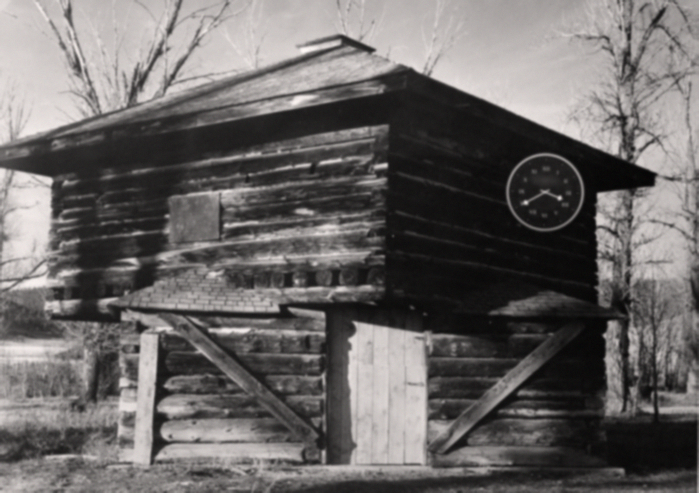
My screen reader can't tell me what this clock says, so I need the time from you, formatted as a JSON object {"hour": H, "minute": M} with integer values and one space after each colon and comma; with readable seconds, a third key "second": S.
{"hour": 3, "minute": 40}
